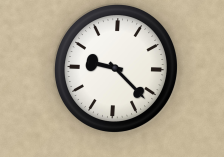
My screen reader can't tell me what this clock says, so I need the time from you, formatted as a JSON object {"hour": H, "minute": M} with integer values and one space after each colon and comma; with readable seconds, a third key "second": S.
{"hour": 9, "minute": 22}
